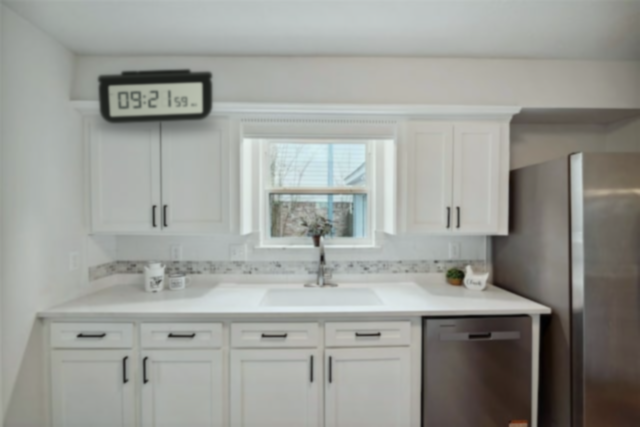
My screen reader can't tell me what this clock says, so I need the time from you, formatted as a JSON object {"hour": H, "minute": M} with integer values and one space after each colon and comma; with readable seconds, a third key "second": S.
{"hour": 9, "minute": 21}
